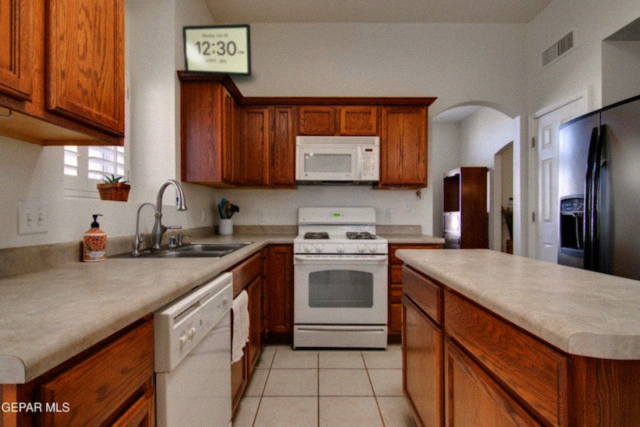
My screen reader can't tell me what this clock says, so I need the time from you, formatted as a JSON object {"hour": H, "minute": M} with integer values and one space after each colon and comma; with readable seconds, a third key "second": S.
{"hour": 12, "minute": 30}
